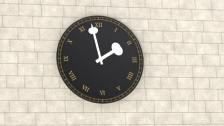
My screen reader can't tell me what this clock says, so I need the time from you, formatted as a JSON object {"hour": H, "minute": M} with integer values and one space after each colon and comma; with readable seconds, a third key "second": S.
{"hour": 1, "minute": 58}
